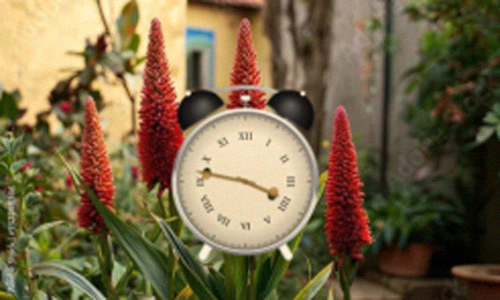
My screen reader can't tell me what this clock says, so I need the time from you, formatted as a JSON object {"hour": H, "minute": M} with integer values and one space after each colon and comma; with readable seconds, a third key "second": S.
{"hour": 3, "minute": 47}
